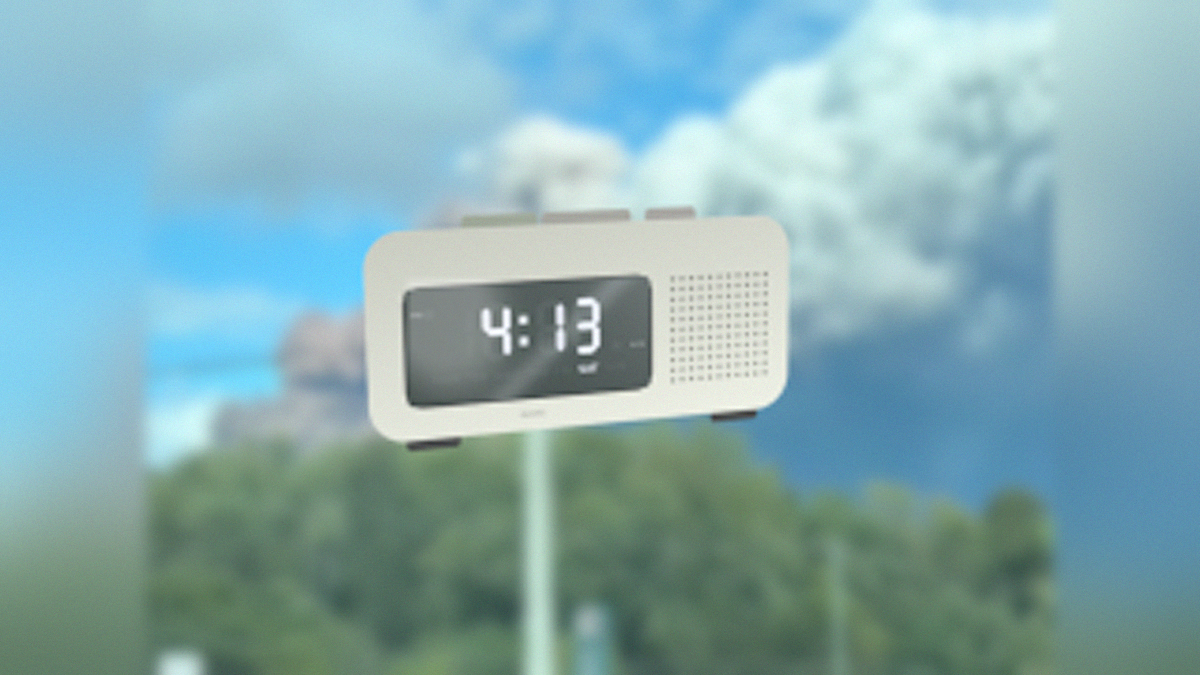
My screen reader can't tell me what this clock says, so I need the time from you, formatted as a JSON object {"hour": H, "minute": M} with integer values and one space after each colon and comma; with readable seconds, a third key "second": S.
{"hour": 4, "minute": 13}
